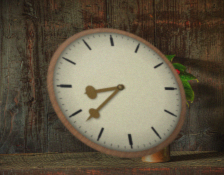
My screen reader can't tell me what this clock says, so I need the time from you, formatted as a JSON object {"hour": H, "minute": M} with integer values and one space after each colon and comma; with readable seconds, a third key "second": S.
{"hour": 8, "minute": 38}
